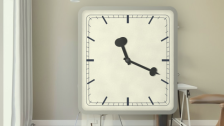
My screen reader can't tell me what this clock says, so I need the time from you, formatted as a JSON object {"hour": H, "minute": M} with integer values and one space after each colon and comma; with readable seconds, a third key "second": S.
{"hour": 11, "minute": 19}
